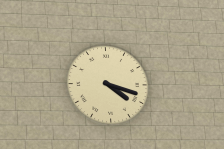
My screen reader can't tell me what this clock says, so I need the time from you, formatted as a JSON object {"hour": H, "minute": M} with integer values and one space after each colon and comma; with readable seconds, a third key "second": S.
{"hour": 4, "minute": 18}
